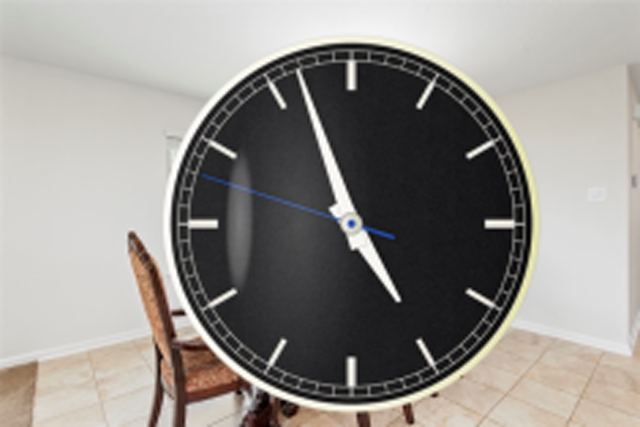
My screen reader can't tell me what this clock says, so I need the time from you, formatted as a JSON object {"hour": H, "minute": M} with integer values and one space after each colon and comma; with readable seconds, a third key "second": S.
{"hour": 4, "minute": 56, "second": 48}
